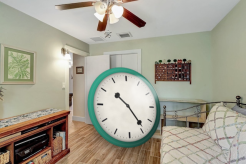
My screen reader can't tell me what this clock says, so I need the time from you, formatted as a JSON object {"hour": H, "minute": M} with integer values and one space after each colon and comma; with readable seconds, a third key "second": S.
{"hour": 10, "minute": 24}
